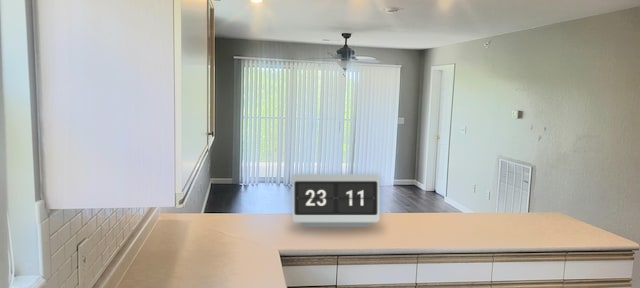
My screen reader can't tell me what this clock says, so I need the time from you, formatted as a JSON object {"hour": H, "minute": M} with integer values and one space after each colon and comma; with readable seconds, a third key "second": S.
{"hour": 23, "minute": 11}
